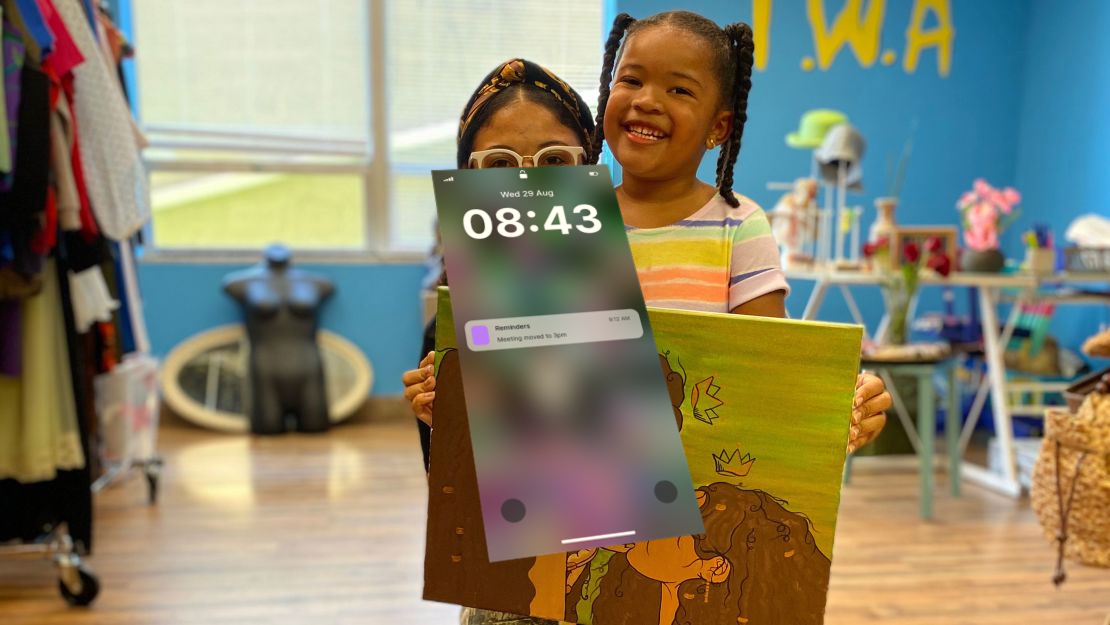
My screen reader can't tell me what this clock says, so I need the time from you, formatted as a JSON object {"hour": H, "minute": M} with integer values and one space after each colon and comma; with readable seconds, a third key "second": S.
{"hour": 8, "minute": 43}
